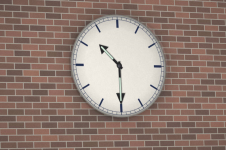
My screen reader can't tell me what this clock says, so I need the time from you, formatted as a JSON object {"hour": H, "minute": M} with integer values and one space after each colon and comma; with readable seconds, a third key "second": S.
{"hour": 10, "minute": 30}
